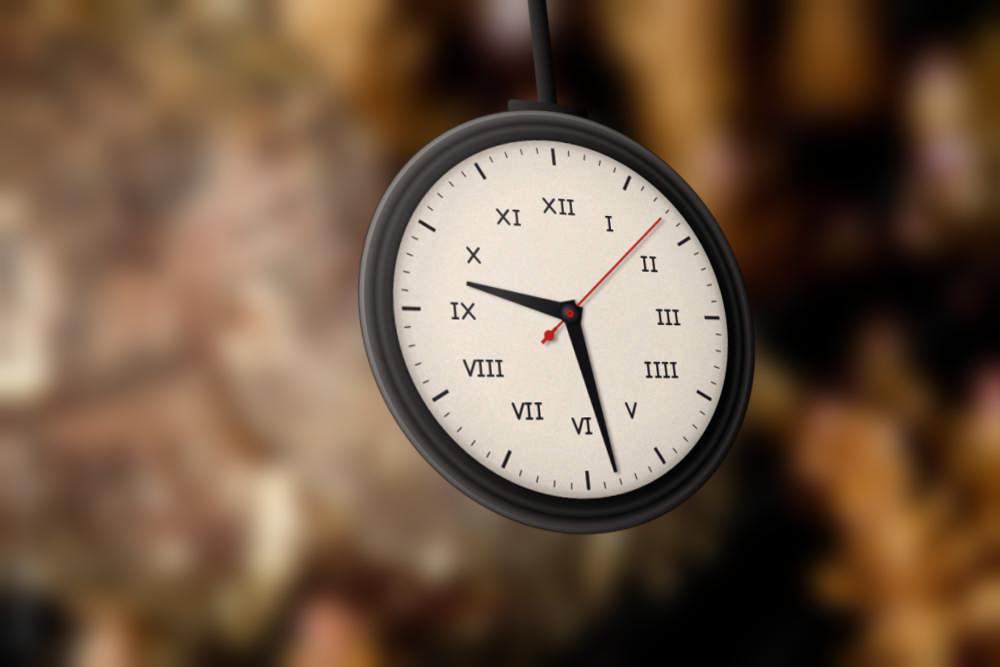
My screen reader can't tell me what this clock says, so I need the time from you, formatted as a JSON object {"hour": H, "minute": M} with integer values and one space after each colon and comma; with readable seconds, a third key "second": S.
{"hour": 9, "minute": 28, "second": 8}
